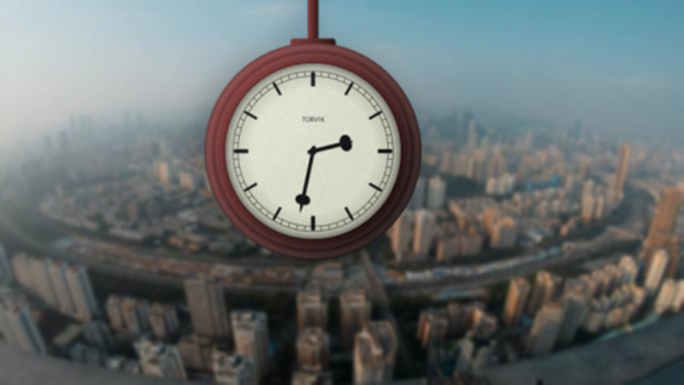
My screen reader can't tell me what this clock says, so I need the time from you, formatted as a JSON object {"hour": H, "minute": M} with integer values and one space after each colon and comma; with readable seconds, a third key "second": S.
{"hour": 2, "minute": 32}
